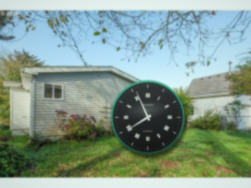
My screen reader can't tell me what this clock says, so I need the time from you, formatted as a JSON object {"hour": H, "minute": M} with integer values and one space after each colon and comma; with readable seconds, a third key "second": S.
{"hour": 7, "minute": 56}
